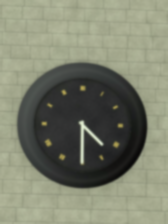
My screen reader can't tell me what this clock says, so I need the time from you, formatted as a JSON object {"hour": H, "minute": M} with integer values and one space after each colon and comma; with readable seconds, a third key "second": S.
{"hour": 4, "minute": 30}
